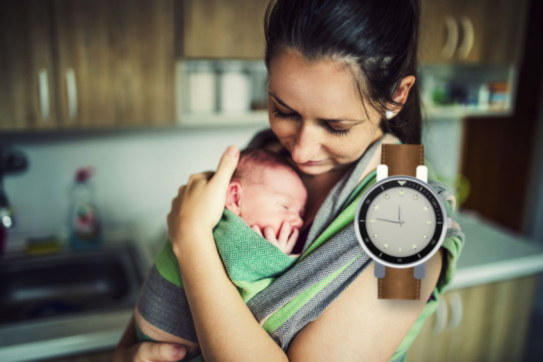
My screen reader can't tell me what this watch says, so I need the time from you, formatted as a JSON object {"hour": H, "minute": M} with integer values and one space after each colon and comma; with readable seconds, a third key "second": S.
{"hour": 11, "minute": 46}
